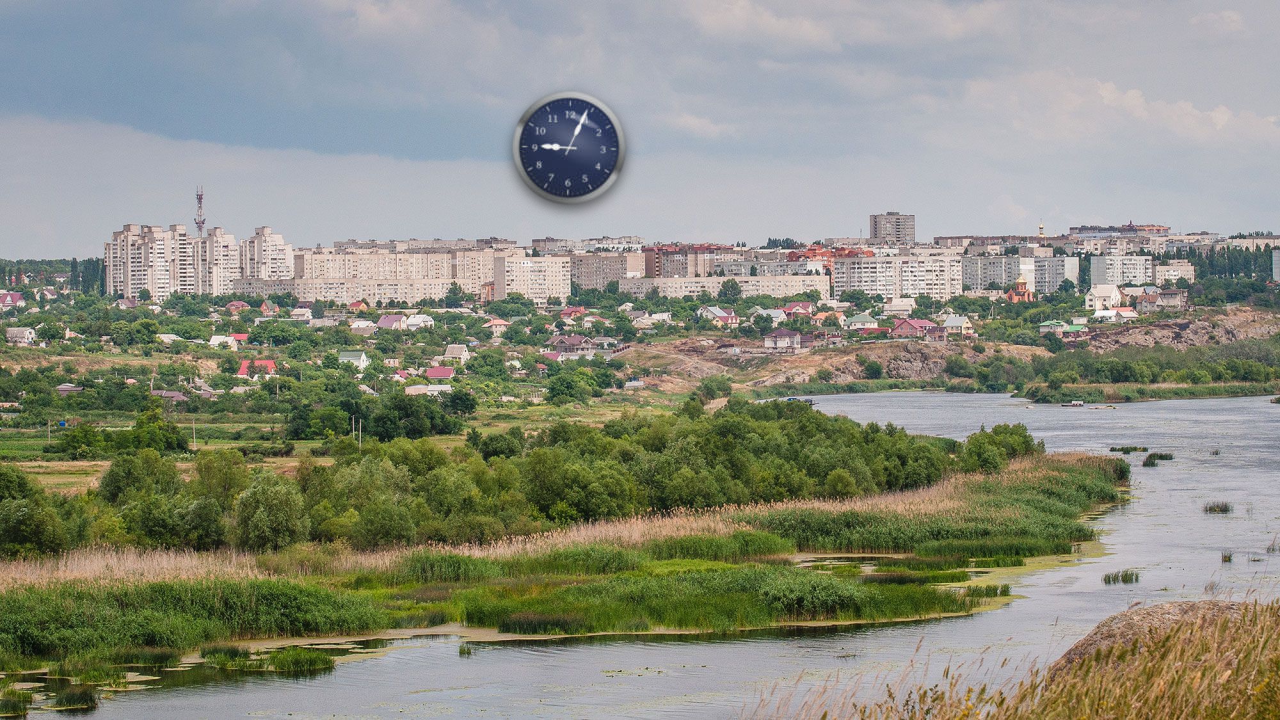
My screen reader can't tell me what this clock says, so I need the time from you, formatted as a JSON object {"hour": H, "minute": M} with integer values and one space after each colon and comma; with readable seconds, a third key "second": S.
{"hour": 9, "minute": 4}
